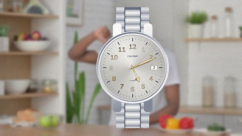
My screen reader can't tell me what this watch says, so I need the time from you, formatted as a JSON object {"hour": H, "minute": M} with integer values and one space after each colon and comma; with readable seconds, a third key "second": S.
{"hour": 5, "minute": 11}
